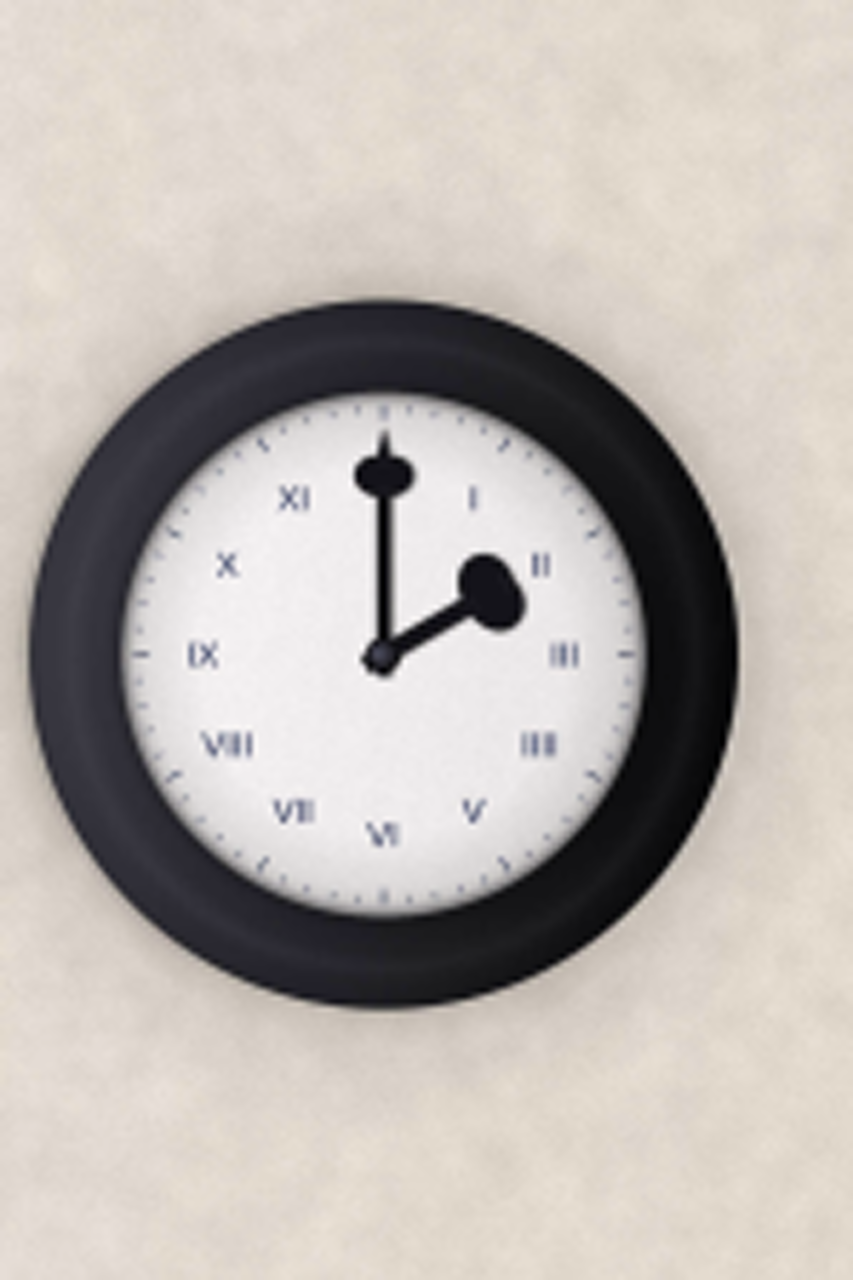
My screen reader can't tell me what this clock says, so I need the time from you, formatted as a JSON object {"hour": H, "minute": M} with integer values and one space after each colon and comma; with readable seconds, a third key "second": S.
{"hour": 2, "minute": 0}
